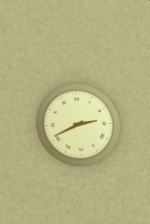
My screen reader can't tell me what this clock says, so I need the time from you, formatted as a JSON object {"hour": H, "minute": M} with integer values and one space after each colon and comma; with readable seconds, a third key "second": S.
{"hour": 2, "minute": 41}
